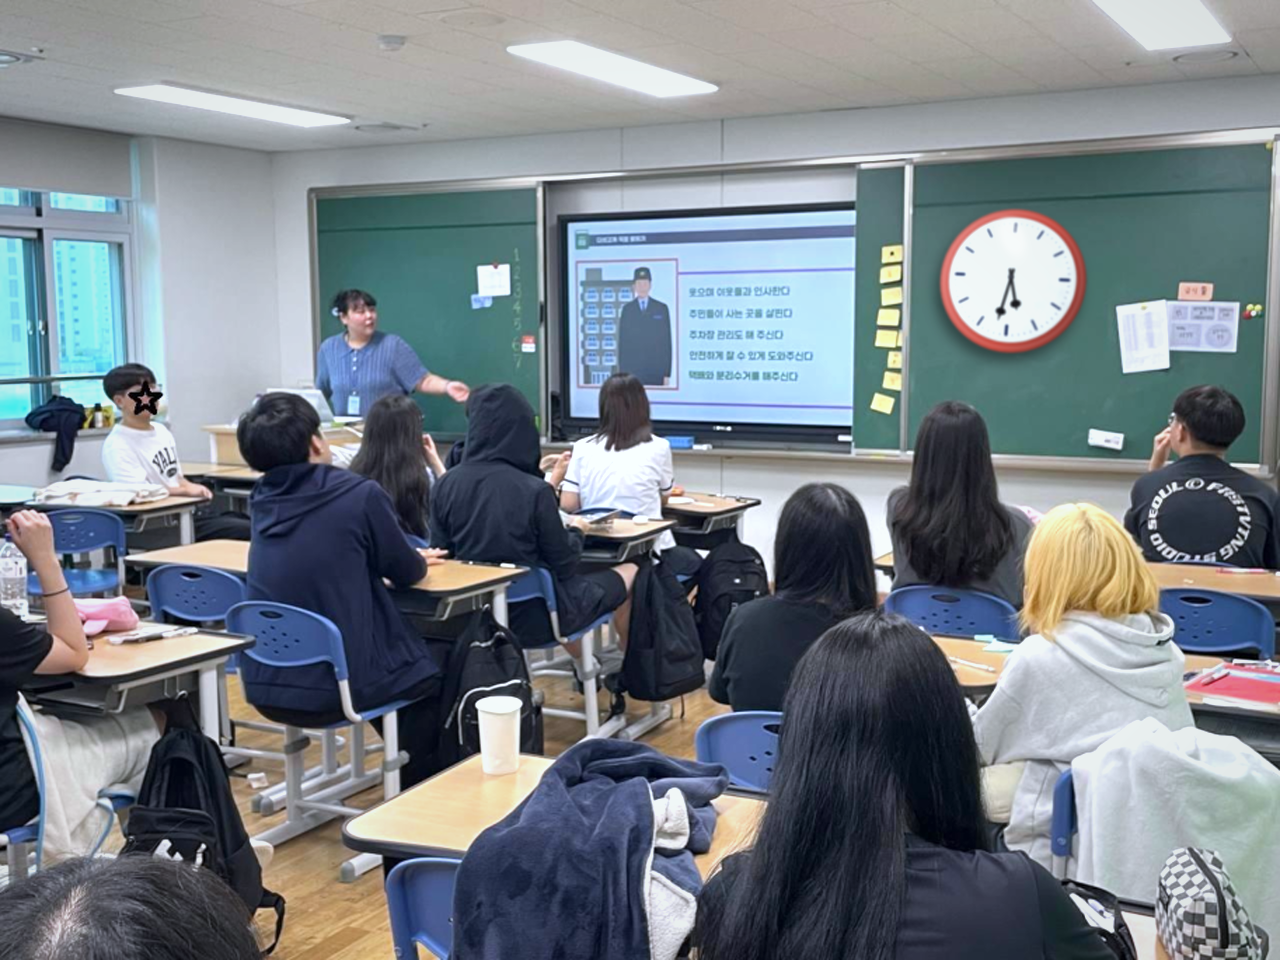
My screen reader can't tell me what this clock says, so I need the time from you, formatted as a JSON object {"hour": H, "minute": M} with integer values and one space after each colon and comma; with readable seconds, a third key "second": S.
{"hour": 5, "minute": 32}
